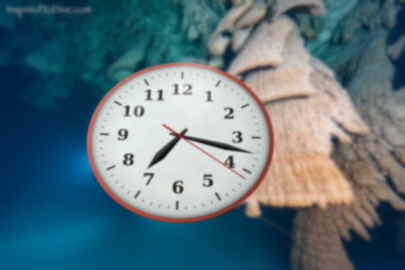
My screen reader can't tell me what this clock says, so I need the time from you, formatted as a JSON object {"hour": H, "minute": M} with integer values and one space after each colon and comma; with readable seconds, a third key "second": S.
{"hour": 7, "minute": 17, "second": 21}
